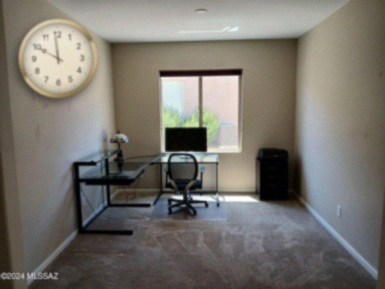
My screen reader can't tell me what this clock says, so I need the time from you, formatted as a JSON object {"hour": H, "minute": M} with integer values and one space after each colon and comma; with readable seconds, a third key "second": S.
{"hour": 9, "minute": 59}
